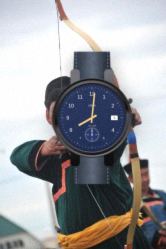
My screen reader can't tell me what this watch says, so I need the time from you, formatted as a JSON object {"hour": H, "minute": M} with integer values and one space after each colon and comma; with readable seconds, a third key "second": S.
{"hour": 8, "minute": 1}
